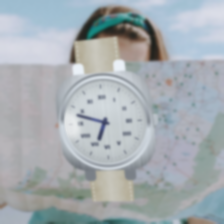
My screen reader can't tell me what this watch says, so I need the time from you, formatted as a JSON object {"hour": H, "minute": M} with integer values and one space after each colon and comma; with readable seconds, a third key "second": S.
{"hour": 6, "minute": 48}
